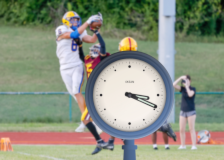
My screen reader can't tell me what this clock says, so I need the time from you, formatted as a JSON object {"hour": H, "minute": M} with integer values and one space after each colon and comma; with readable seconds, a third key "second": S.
{"hour": 3, "minute": 19}
